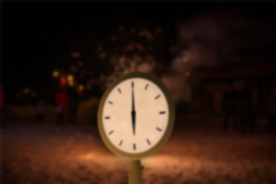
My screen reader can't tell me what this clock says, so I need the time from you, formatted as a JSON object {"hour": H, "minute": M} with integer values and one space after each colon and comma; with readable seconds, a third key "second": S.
{"hour": 6, "minute": 0}
